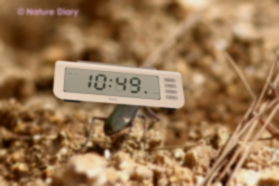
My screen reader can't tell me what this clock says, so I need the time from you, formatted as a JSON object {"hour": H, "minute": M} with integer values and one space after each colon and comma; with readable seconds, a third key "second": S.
{"hour": 10, "minute": 49}
